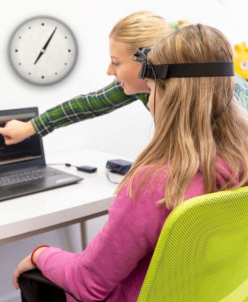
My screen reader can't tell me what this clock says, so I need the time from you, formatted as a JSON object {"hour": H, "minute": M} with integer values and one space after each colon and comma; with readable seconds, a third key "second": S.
{"hour": 7, "minute": 5}
